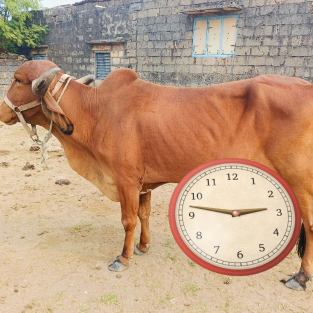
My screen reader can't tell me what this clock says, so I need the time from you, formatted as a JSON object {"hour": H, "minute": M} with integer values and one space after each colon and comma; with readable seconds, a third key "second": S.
{"hour": 2, "minute": 47}
